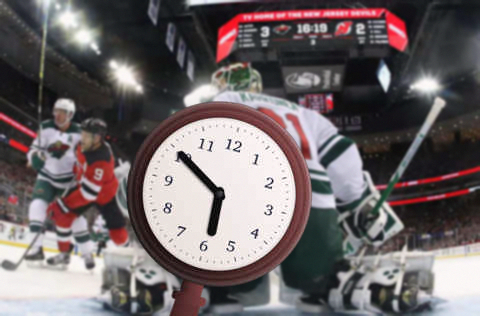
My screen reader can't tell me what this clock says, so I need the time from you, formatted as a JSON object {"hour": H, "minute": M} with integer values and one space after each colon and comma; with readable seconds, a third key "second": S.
{"hour": 5, "minute": 50}
